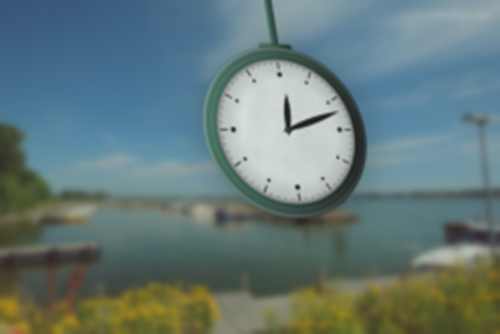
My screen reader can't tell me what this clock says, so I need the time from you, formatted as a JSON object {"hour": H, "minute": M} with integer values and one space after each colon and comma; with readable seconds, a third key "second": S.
{"hour": 12, "minute": 12}
